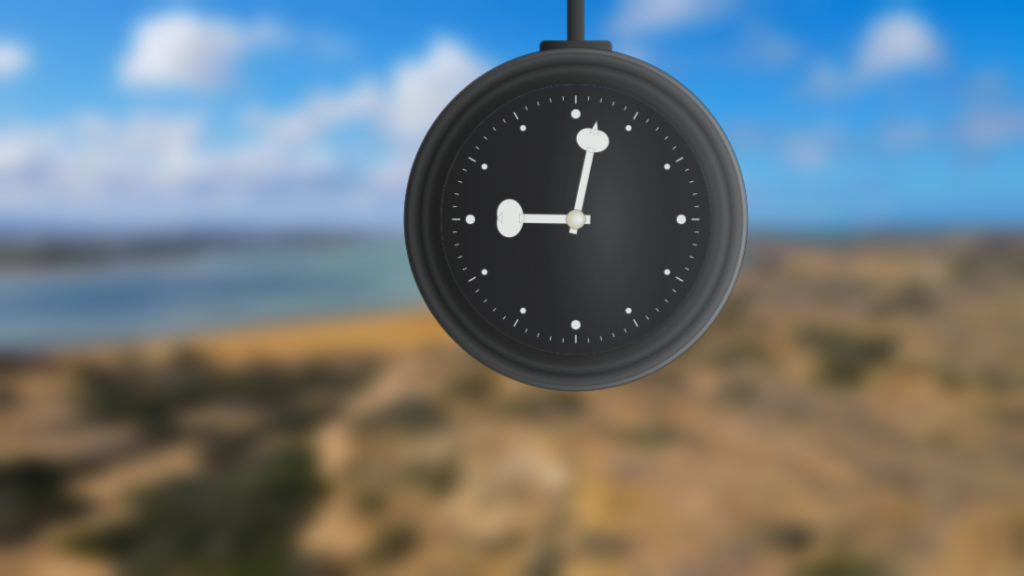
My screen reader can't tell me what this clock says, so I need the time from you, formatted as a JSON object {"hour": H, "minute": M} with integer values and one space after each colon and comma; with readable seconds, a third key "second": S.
{"hour": 9, "minute": 2}
